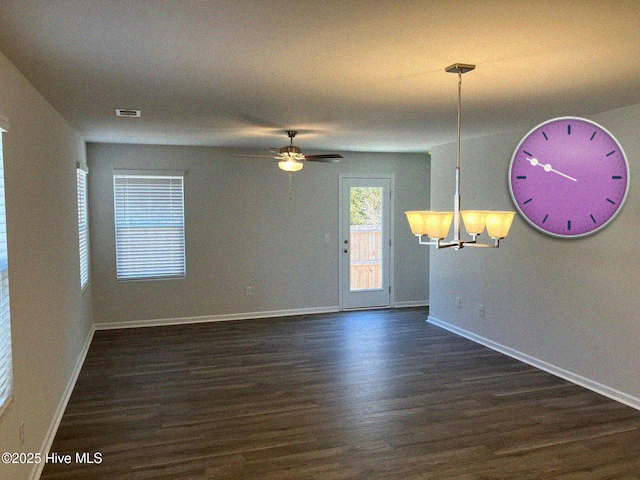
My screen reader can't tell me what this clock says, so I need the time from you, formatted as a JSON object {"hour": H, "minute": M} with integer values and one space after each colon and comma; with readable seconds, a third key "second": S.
{"hour": 9, "minute": 49}
